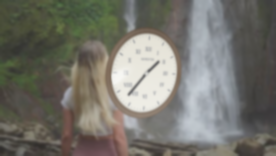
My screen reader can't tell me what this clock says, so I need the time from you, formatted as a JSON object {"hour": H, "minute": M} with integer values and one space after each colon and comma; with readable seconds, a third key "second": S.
{"hour": 1, "minute": 37}
